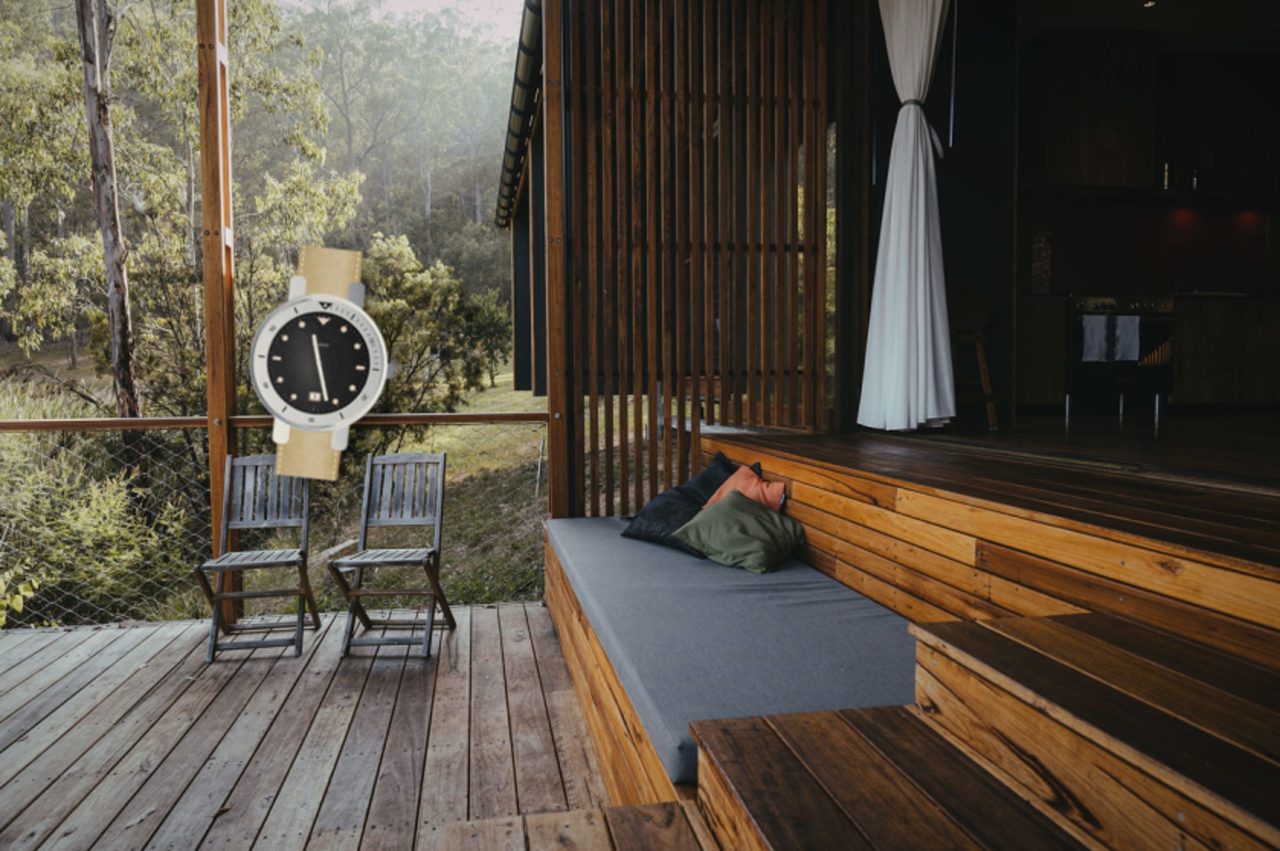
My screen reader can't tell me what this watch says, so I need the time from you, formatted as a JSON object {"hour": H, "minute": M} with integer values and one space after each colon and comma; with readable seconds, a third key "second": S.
{"hour": 11, "minute": 27}
